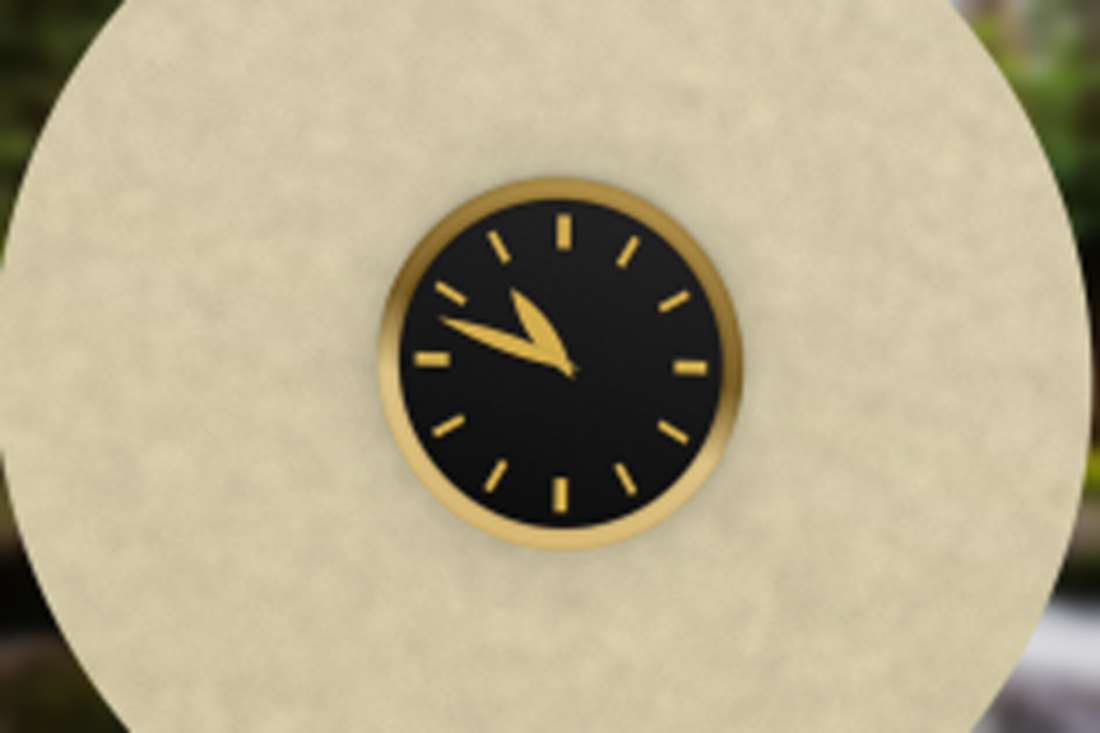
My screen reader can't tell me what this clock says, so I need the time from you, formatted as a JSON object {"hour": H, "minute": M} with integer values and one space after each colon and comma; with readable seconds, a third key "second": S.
{"hour": 10, "minute": 48}
